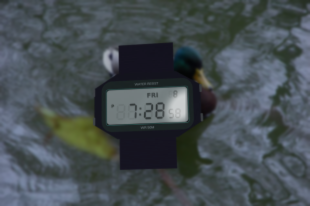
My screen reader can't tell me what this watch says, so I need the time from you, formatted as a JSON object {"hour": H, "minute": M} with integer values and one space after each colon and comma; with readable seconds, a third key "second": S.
{"hour": 7, "minute": 28, "second": 58}
